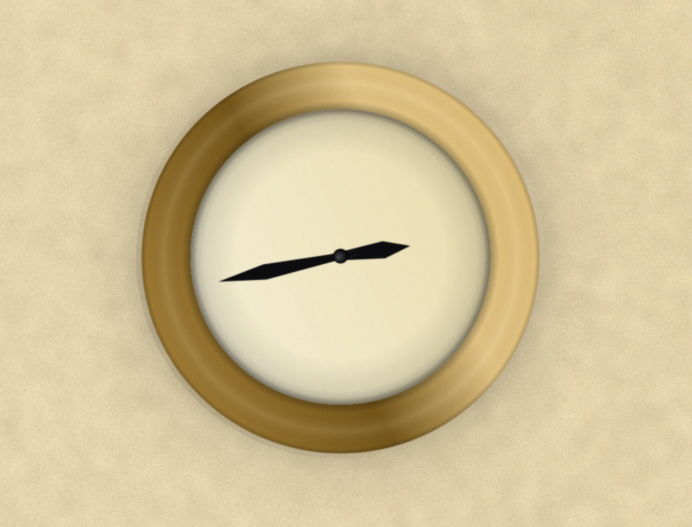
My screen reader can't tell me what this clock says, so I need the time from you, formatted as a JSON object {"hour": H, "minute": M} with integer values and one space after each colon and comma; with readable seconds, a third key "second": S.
{"hour": 2, "minute": 43}
